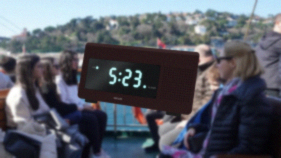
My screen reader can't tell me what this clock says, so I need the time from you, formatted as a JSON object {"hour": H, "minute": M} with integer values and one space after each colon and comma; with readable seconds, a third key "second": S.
{"hour": 5, "minute": 23}
